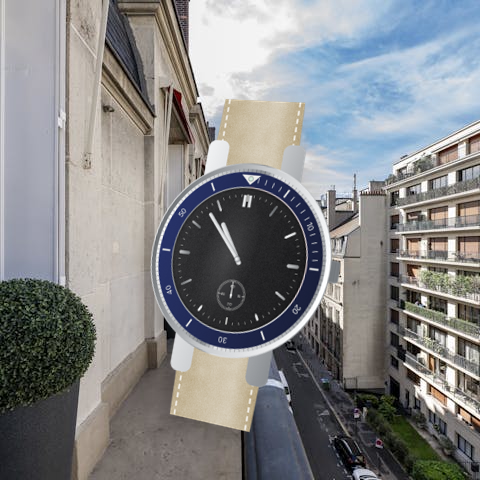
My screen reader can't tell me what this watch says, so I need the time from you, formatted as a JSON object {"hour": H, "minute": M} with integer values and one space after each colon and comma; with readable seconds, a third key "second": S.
{"hour": 10, "minute": 53}
